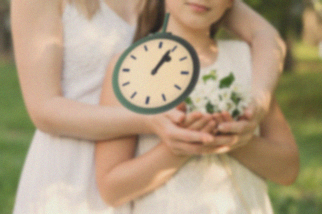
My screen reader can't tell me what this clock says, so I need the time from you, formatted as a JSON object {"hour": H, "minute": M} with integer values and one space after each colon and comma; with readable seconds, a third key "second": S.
{"hour": 1, "minute": 4}
